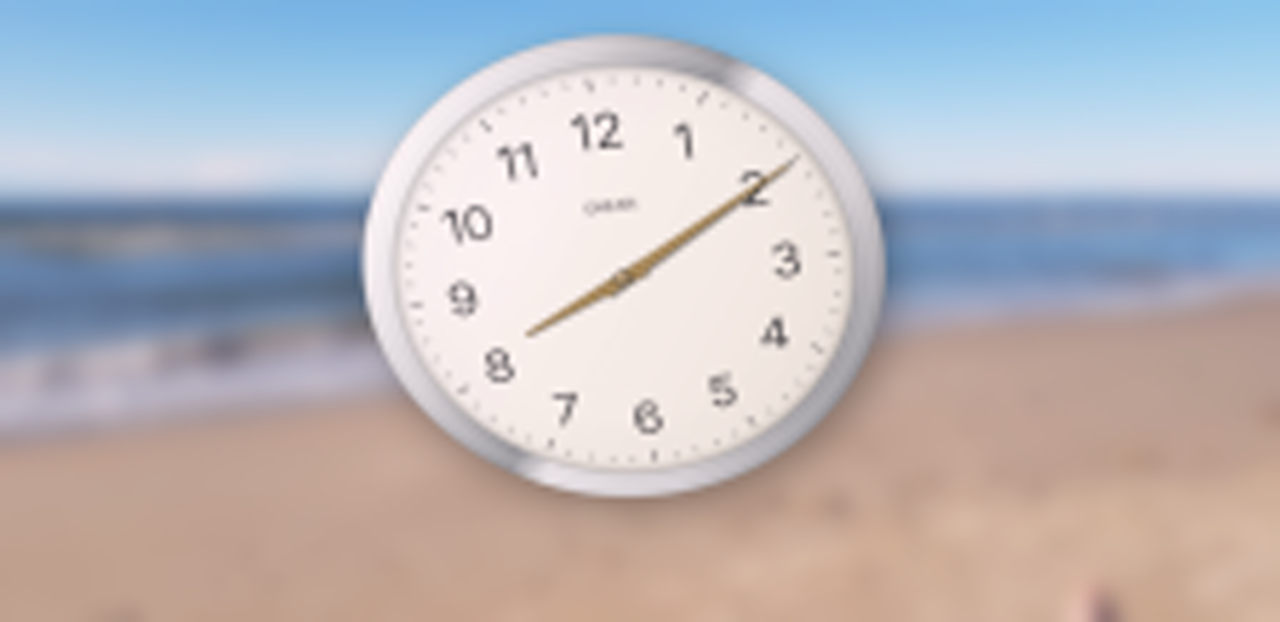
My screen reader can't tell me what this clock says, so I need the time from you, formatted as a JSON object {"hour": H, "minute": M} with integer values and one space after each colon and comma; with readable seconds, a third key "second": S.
{"hour": 8, "minute": 10}
